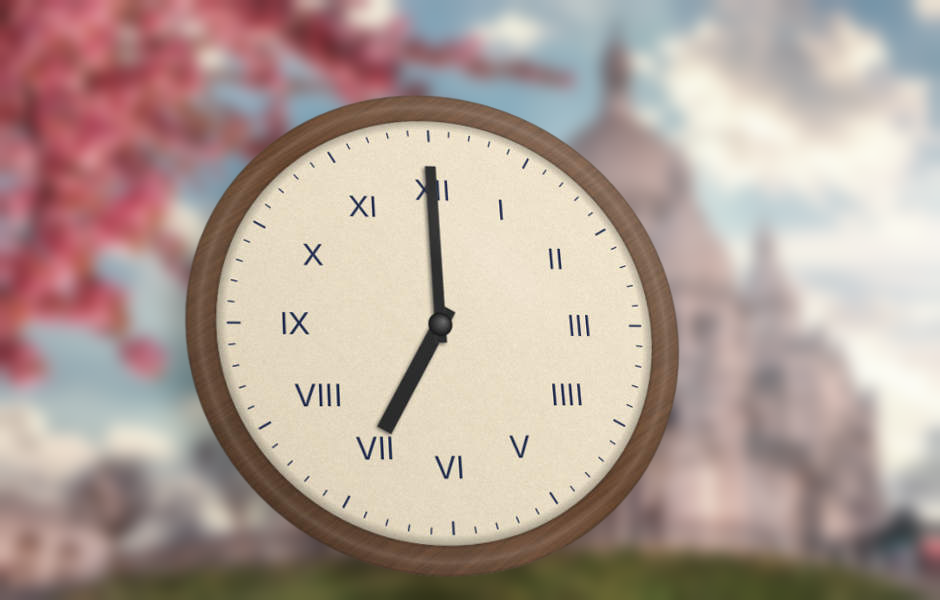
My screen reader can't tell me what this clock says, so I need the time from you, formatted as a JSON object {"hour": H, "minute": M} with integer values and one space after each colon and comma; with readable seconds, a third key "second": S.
{"hour": 7, "minute": 0}
